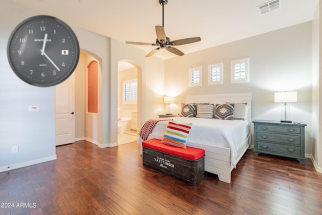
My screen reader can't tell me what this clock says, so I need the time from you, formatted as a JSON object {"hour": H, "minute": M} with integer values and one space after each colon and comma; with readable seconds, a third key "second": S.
{"hour": 12, "minute": 23}
